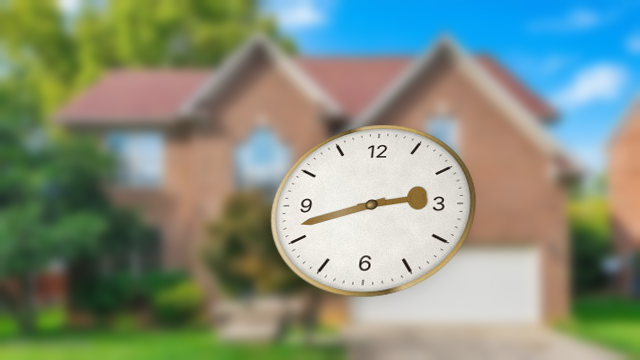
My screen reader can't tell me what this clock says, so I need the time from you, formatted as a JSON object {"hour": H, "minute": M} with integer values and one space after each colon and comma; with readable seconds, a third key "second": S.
{"hour": 2, "minute": 42}
